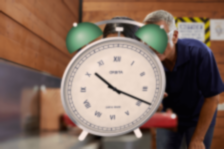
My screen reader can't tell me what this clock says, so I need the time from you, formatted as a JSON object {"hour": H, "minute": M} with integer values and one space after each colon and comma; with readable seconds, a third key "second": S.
{"hour": 10, "minute": 19}
